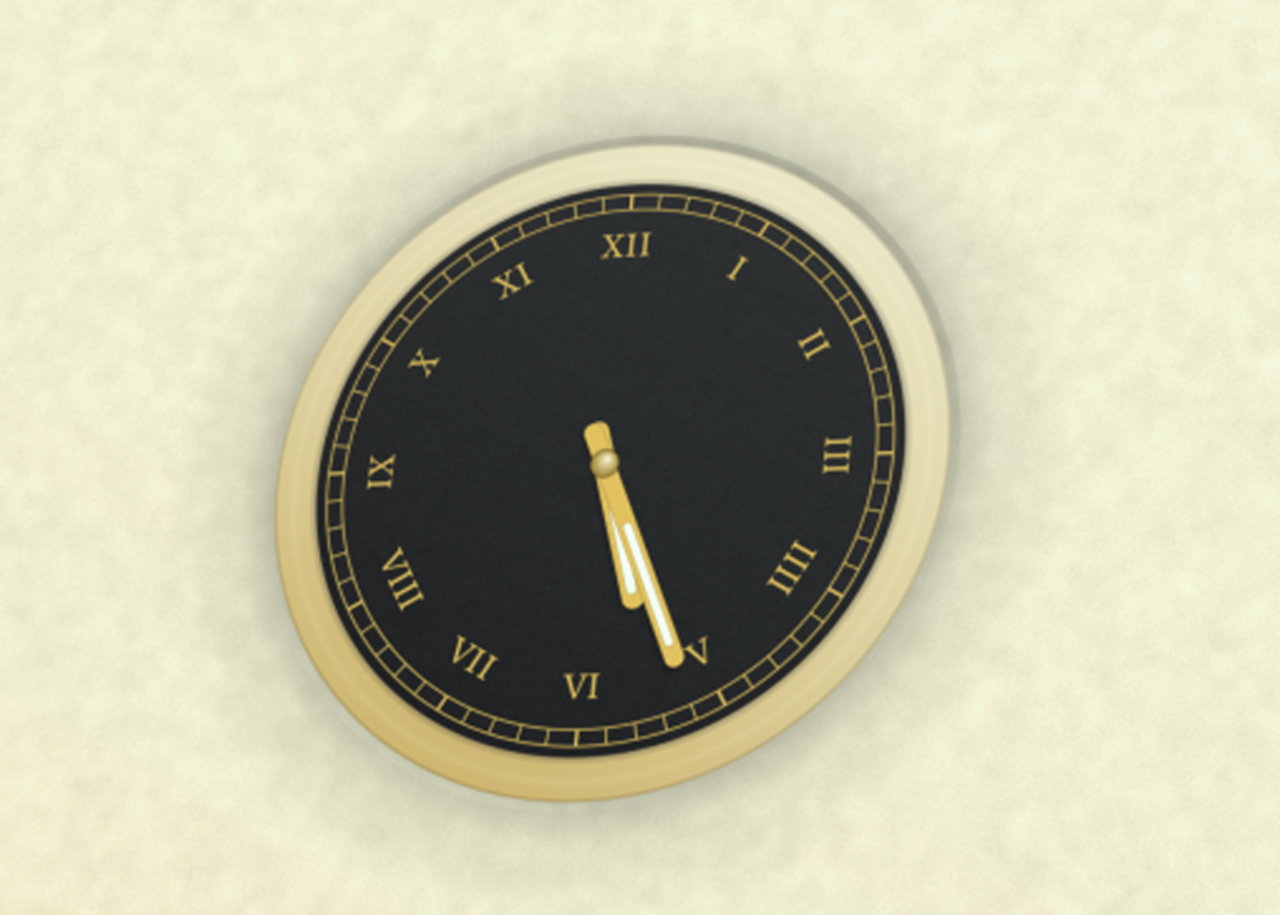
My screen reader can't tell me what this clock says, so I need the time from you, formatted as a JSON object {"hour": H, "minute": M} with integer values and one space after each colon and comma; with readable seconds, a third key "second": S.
{"hour": 5, "minute": 26}
